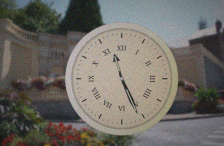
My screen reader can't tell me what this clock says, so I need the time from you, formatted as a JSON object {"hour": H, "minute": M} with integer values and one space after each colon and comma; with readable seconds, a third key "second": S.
{"hour": 11, "minute": 26}
